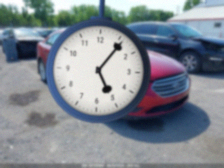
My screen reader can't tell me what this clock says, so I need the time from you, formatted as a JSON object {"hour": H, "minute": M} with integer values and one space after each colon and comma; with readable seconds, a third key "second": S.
{"hour": 5, "minute": 6}
